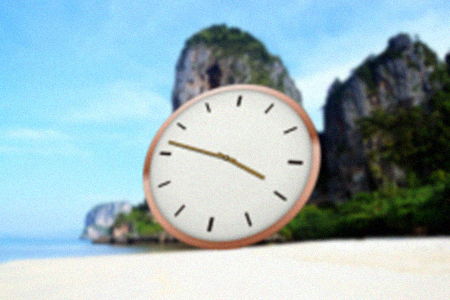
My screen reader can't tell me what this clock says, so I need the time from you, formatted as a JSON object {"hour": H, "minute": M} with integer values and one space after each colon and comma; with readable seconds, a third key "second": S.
{"hour": 3, "minute": 47}
